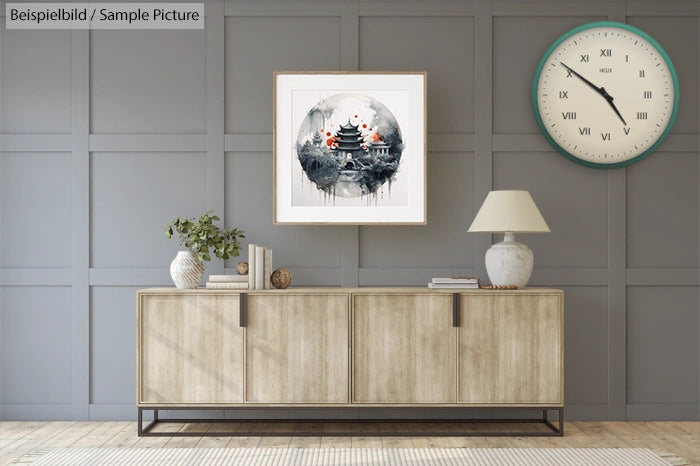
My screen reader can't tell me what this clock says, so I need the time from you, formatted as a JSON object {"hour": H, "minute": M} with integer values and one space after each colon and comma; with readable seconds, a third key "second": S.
{"hour": 4, "minute": 51}
